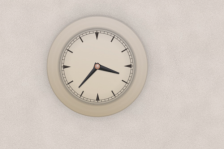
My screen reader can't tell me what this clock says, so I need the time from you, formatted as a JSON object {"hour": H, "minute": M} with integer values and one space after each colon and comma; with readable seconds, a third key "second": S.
{"hour": 3, "minute": 37}
